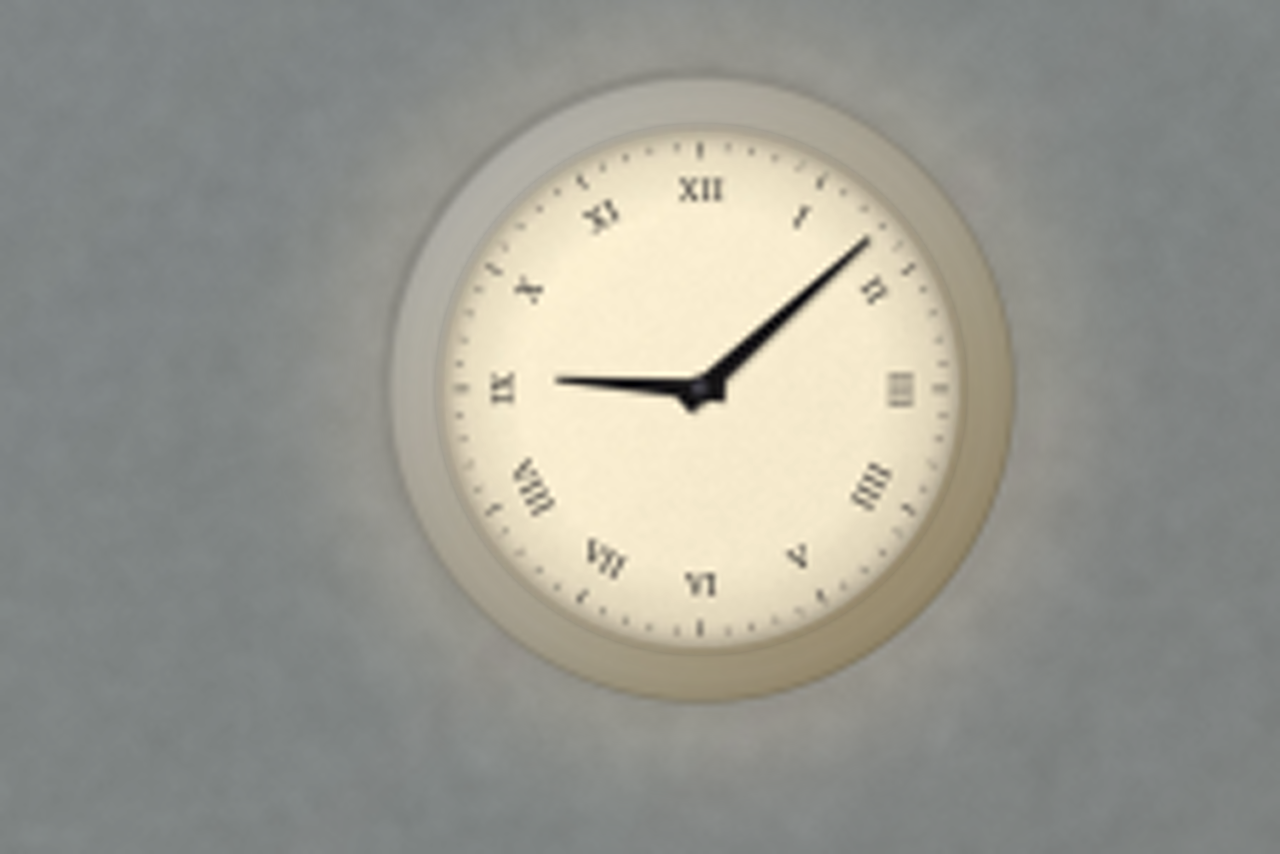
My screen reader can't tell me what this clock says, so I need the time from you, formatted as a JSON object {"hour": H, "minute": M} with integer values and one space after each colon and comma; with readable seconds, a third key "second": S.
{"hour": 9, "minute": 8}
